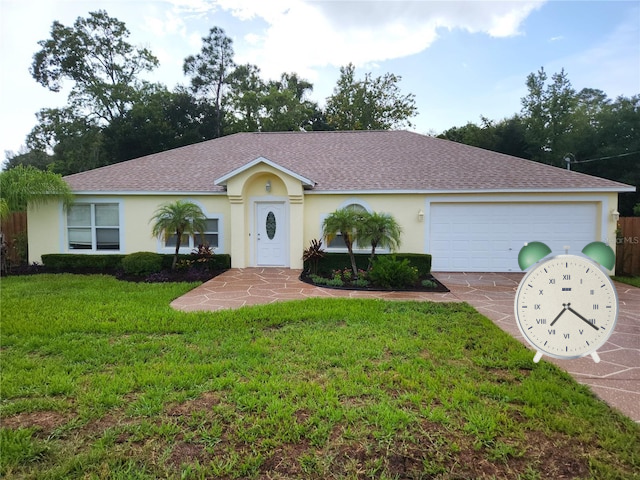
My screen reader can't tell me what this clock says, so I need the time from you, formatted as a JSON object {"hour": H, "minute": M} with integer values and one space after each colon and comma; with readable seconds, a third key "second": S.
{"hour": 7, "minute": 21}
